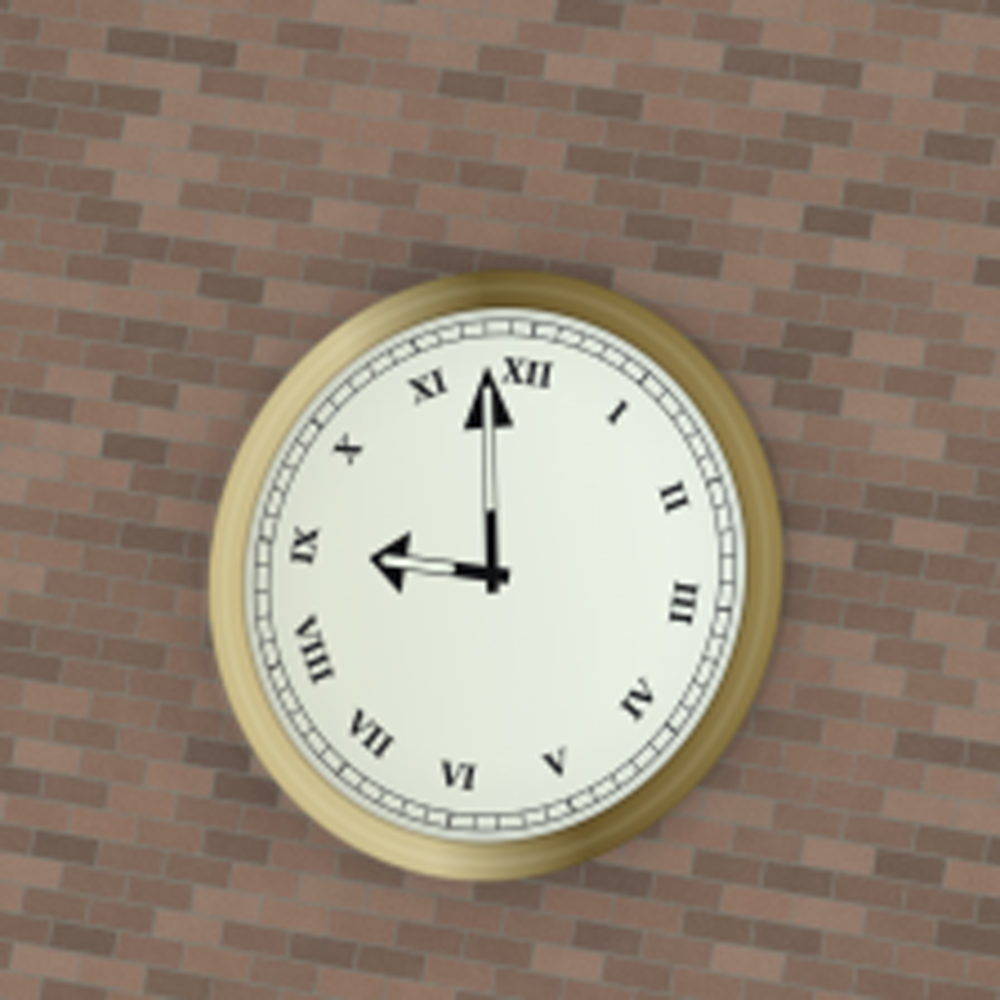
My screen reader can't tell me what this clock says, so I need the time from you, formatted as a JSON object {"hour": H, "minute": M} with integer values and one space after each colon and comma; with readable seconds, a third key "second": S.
{"hour": 8, "minute": 58}
